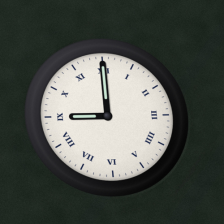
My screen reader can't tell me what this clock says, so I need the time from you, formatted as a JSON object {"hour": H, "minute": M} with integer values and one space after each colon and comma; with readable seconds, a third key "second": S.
{"hour": 9, "minute": 0}
